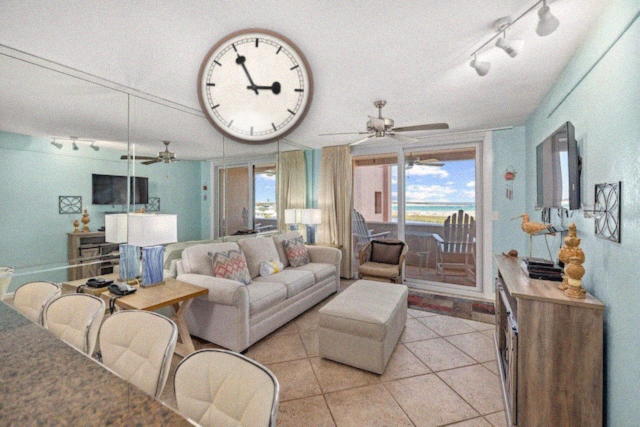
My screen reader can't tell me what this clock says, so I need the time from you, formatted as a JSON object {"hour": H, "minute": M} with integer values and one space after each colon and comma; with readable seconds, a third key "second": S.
{"hour": 2, "minute": 55}
